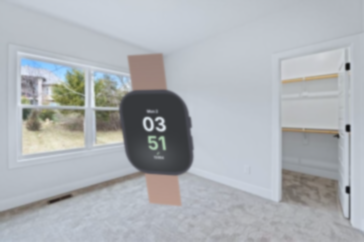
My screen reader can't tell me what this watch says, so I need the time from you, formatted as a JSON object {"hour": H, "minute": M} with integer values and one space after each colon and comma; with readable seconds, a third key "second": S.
{"hour": 3, "minute": 51}
